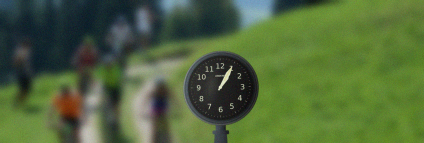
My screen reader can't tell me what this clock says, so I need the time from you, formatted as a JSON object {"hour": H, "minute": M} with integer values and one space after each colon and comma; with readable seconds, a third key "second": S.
{"hour": 1, "minute": 5}
